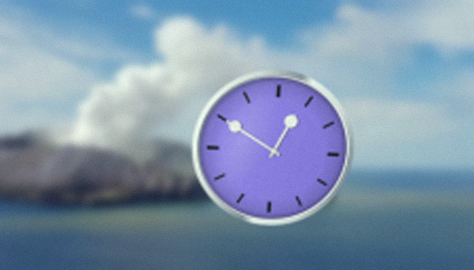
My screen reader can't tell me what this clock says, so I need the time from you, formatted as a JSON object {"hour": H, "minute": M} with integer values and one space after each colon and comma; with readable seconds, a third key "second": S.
{"hour": 12, "minute": 50}
